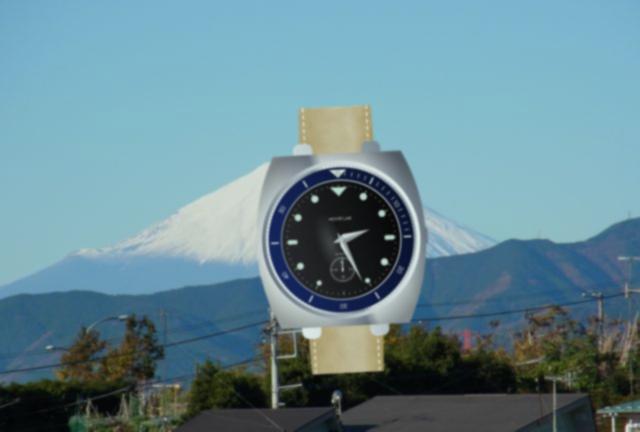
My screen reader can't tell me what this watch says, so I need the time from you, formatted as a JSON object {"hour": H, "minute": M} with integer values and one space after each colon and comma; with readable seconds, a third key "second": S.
{"hour": 2, "minute": 26}
